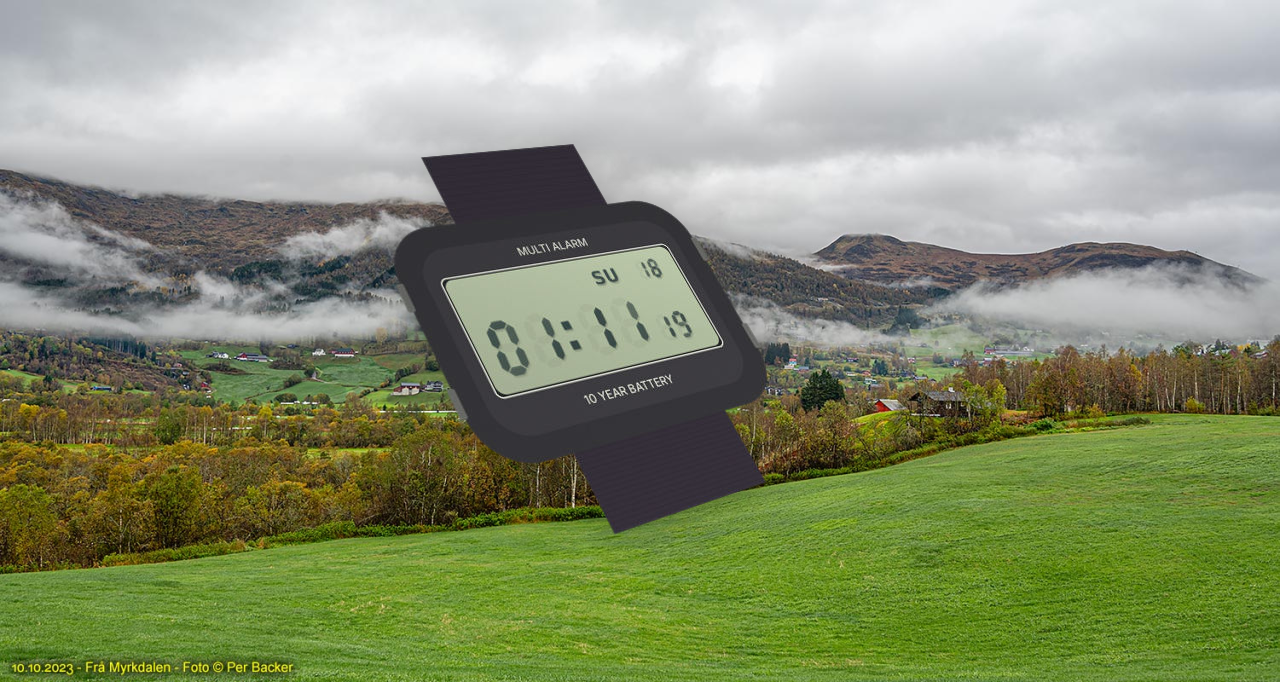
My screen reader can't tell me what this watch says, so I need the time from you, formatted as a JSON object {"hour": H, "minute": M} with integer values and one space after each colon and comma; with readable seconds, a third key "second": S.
{"hour": 1, "minute": 11, "second": 19}
